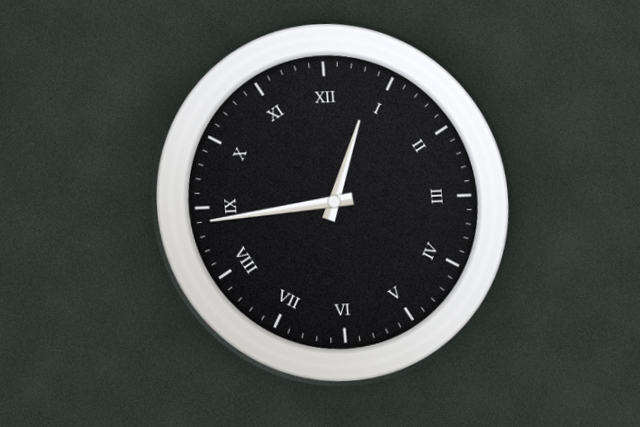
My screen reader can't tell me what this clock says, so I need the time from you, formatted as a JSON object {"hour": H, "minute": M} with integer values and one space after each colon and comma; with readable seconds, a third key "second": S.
{"hour": 12, "minute": 44}
